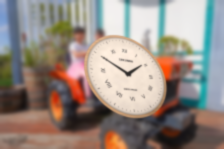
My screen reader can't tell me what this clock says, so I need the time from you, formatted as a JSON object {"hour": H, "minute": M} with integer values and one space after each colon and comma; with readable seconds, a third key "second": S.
{"hour": 1, "minute": 50}
